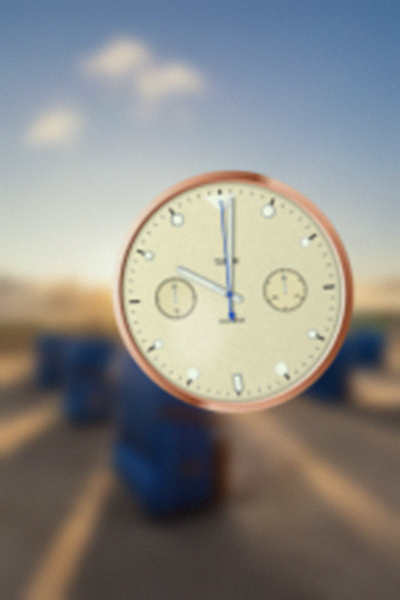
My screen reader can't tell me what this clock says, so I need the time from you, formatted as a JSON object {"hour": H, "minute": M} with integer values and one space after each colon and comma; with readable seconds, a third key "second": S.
{"hour": 10, "minute": 1}
